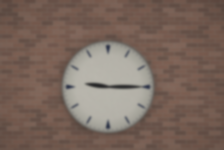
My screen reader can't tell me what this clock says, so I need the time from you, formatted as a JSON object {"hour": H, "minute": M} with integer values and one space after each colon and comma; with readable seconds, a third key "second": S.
{"hour": 9, "minute": 15}
